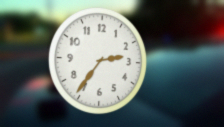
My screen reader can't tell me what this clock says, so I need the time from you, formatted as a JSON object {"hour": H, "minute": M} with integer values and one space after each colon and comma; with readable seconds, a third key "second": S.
{"hour": 2, "minute": 36}
